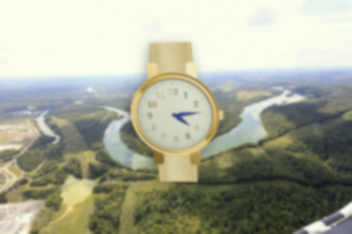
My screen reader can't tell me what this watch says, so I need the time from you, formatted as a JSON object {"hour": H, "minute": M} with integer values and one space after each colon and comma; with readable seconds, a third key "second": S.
{"hour": 4, "minute": 14}
